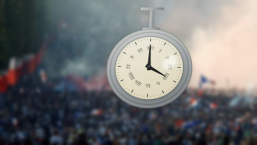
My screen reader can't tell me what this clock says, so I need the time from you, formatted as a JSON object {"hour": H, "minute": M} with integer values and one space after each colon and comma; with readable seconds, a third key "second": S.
{"hour": 4, "minute": 0}
